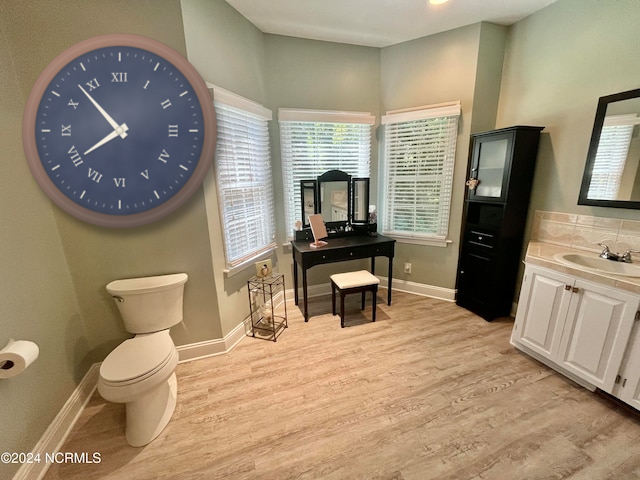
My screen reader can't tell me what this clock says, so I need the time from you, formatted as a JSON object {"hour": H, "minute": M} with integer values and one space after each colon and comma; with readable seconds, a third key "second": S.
{"hour": 7, "minute": 53}
